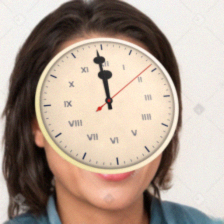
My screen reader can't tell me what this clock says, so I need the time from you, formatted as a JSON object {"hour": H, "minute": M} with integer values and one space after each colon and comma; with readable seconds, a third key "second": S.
{"hour": 11, "minute": 59, "second": 9}
